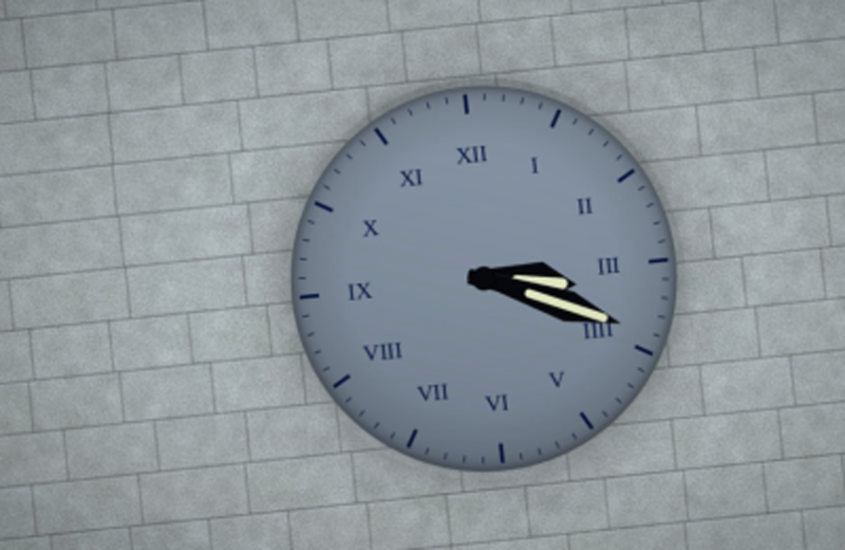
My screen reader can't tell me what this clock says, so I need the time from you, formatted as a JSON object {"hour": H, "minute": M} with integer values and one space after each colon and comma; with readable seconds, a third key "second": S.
{"hour": 3, "minute": 19}
